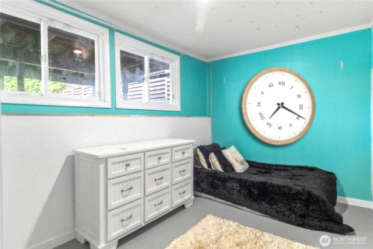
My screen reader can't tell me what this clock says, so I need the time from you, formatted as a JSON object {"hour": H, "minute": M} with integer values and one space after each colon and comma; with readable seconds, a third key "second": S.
{"hour": 7, "minute": 19}
